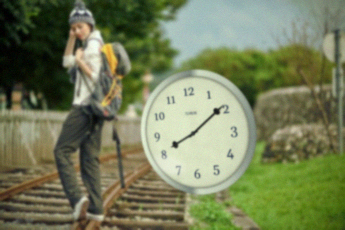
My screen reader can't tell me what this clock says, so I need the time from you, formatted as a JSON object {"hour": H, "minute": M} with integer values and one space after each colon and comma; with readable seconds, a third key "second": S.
{"hour": 8, "minute": 9}
